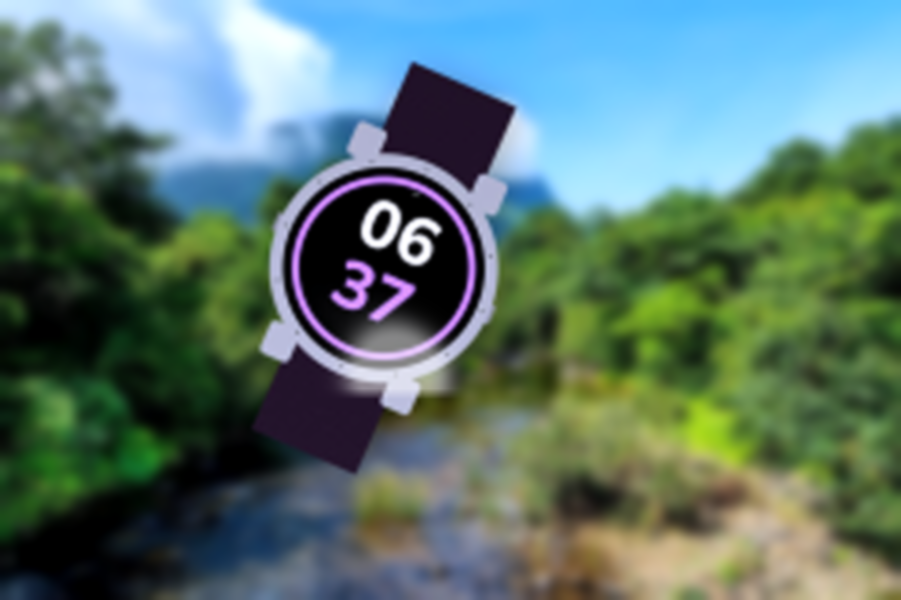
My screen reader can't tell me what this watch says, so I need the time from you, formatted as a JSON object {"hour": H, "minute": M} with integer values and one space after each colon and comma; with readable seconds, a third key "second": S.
{"hour": 6, "minute": 37}
